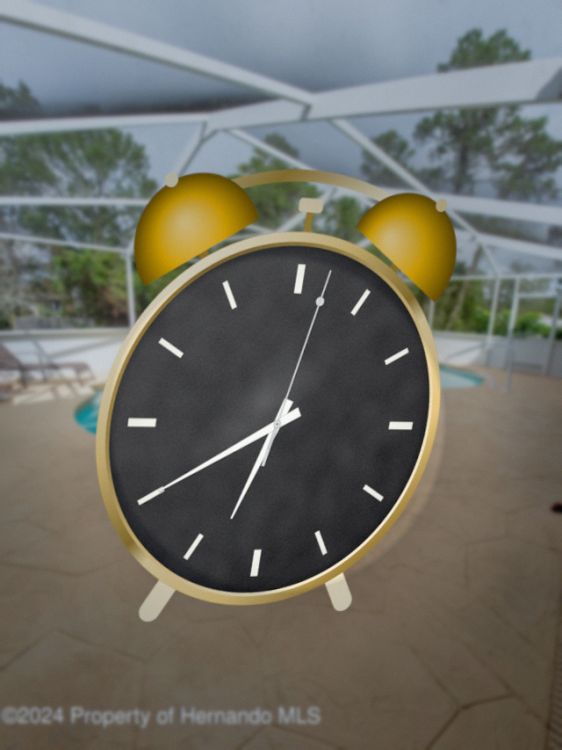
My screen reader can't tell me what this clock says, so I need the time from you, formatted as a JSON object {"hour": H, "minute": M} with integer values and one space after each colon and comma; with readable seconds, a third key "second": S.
{"hour": 6, "minute": 40, "second": 2}
